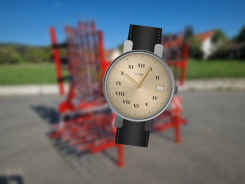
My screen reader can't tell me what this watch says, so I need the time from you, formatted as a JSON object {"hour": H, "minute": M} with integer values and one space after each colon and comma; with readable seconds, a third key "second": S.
{"hour": 10, "minute": 4}
